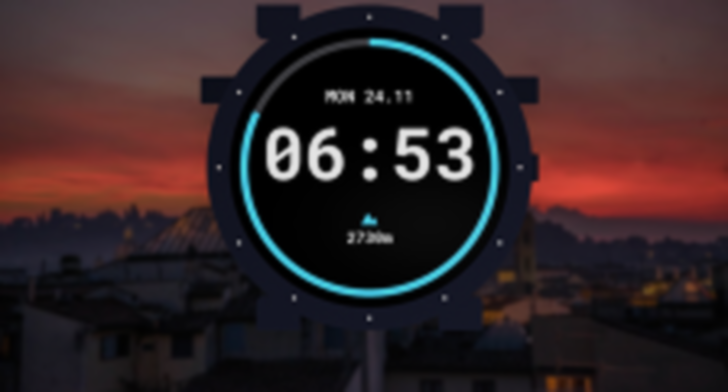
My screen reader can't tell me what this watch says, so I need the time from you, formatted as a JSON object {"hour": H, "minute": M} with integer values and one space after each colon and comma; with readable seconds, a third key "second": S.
{"hour": 6, "minute": 53}
